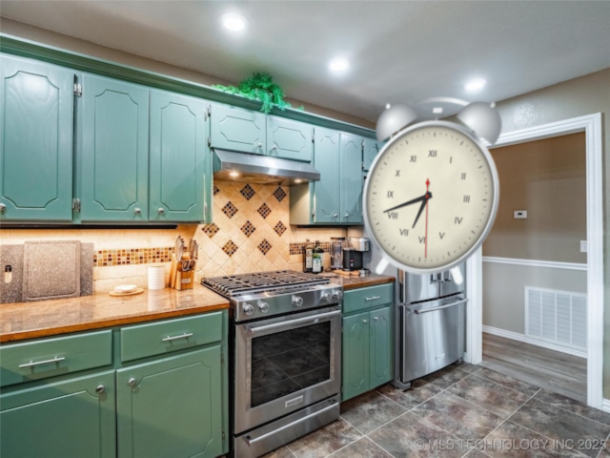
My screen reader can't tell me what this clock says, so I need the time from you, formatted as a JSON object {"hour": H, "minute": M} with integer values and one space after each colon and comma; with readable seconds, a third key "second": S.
{"hour": 6, "minute": 41, "second": 29}
